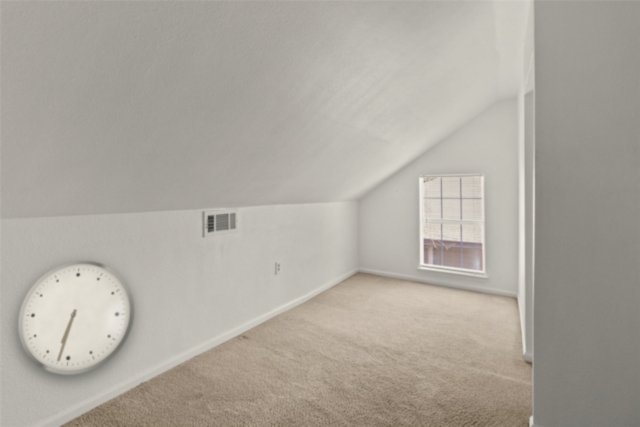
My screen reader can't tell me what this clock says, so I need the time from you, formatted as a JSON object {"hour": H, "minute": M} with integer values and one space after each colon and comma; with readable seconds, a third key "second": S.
{"hour": 6, "minute": 32}
